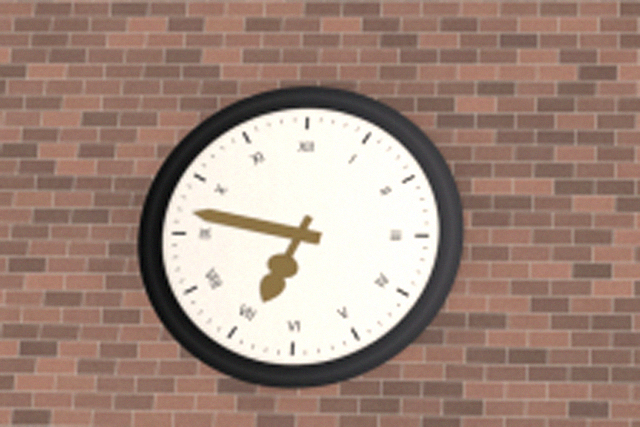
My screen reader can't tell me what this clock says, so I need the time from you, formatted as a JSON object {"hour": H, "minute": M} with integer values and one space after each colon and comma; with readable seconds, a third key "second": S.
{"hour": 6, "minute": 47}
